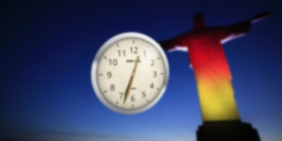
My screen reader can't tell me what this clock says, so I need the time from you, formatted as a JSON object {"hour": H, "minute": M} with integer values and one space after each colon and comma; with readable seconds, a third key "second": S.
{"hour": 12, "minute": 33}
